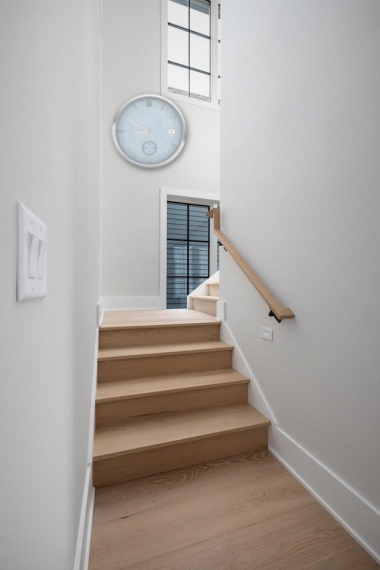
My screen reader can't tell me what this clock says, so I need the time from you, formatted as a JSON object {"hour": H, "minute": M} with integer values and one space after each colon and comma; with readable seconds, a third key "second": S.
{"hour": 8, "minute": 50}
